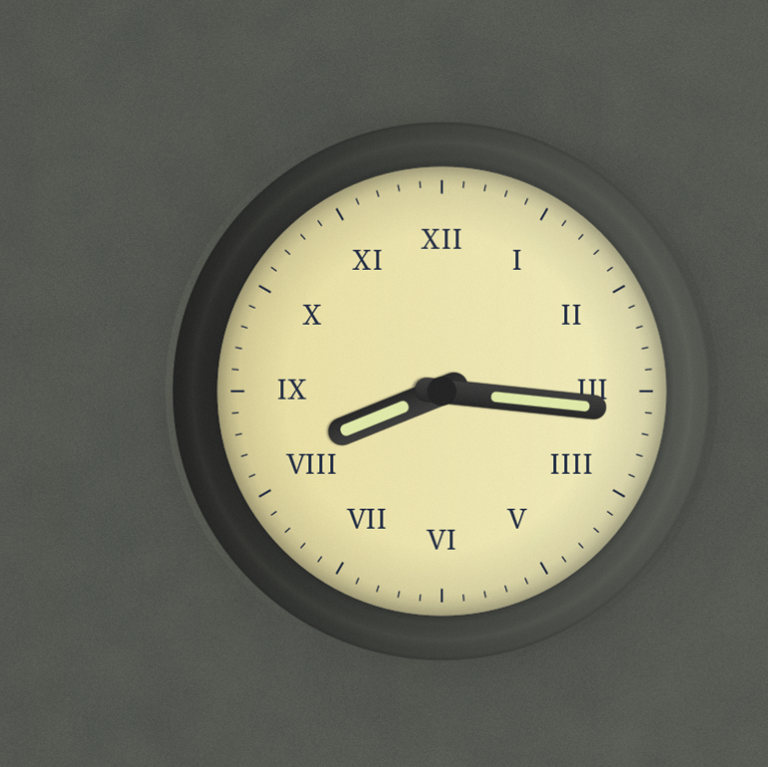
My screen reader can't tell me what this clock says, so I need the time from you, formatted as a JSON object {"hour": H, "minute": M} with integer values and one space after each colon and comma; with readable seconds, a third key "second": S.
{"hour": 8, "minute": 16}
